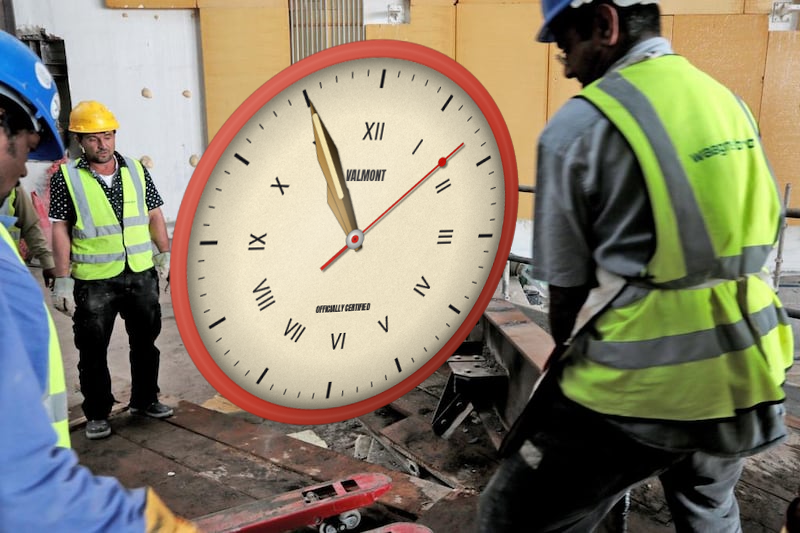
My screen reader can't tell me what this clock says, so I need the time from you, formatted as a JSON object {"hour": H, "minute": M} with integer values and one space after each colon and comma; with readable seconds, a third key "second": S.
{"hour": 10, "minute": 55, "second": 8}
